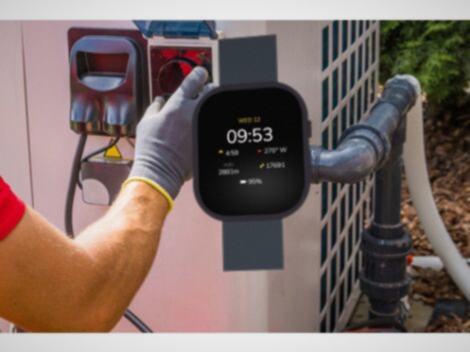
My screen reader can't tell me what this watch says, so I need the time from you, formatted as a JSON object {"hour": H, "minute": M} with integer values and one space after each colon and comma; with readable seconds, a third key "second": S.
{"hour": 9, "minute": 53}
